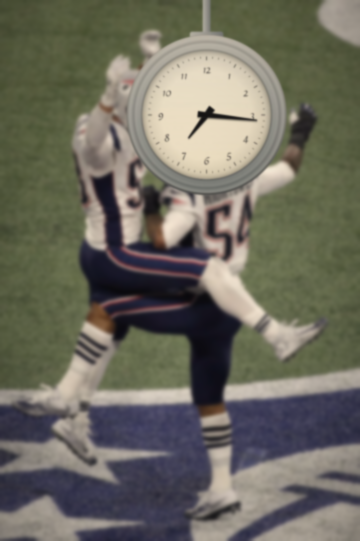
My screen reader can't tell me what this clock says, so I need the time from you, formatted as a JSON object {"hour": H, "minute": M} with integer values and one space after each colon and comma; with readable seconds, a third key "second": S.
{"hour": 7, "minute": 16}
